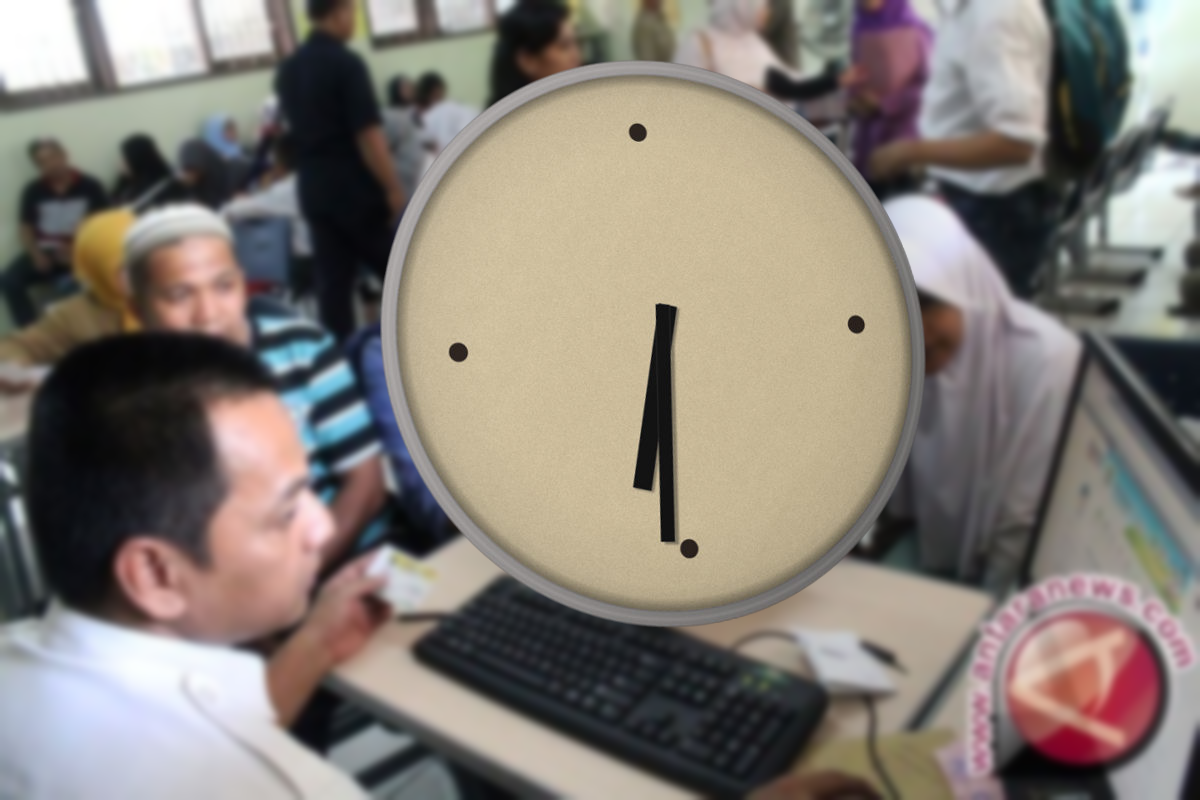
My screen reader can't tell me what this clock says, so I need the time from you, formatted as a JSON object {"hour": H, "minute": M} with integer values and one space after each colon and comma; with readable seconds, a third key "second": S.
{"hour": 6, "minute": 31}
